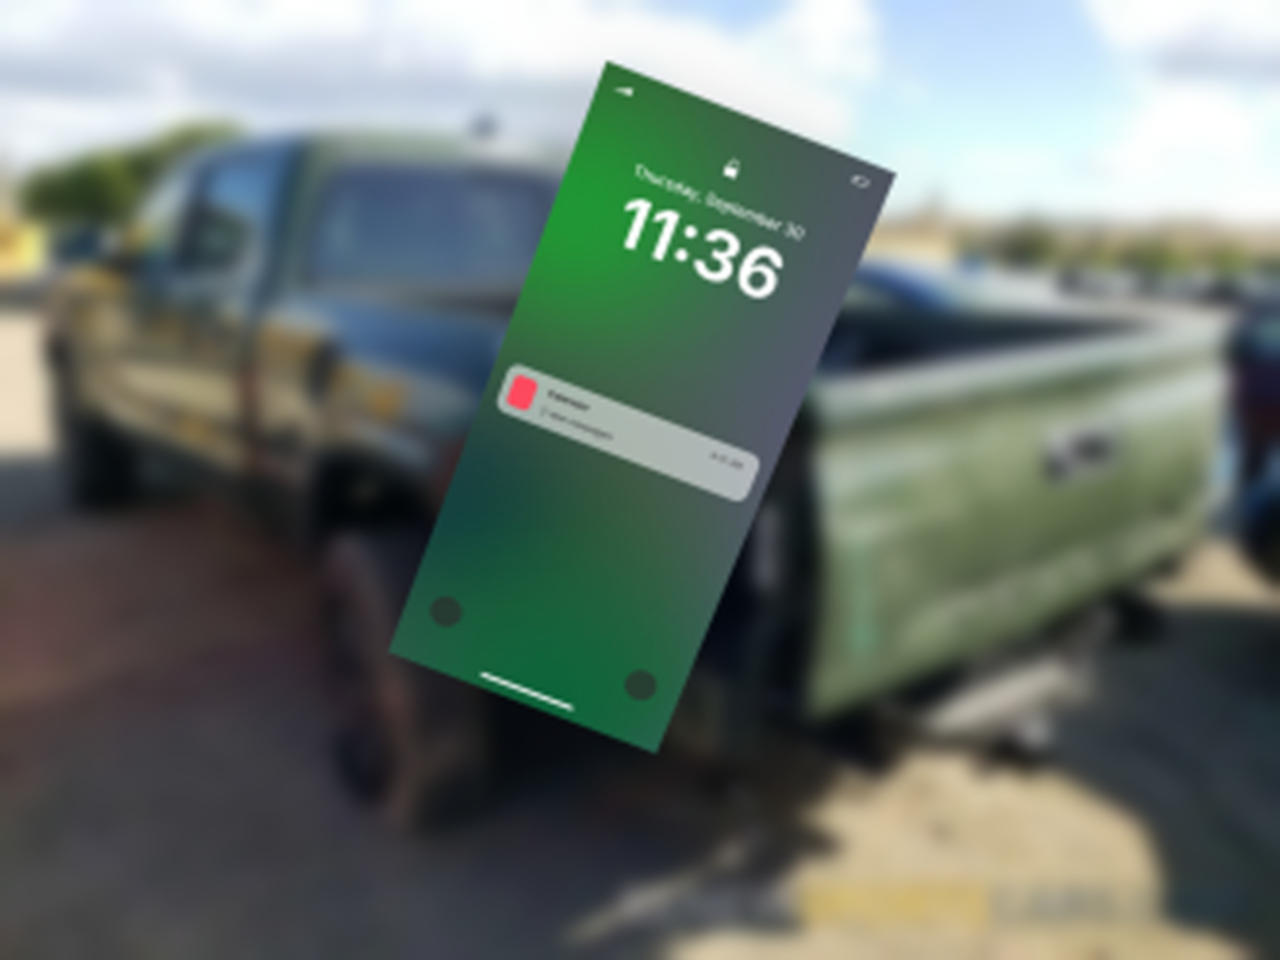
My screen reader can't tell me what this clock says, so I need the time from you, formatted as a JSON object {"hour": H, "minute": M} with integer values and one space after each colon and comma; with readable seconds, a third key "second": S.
{"hour": 11, "minute": 36}
